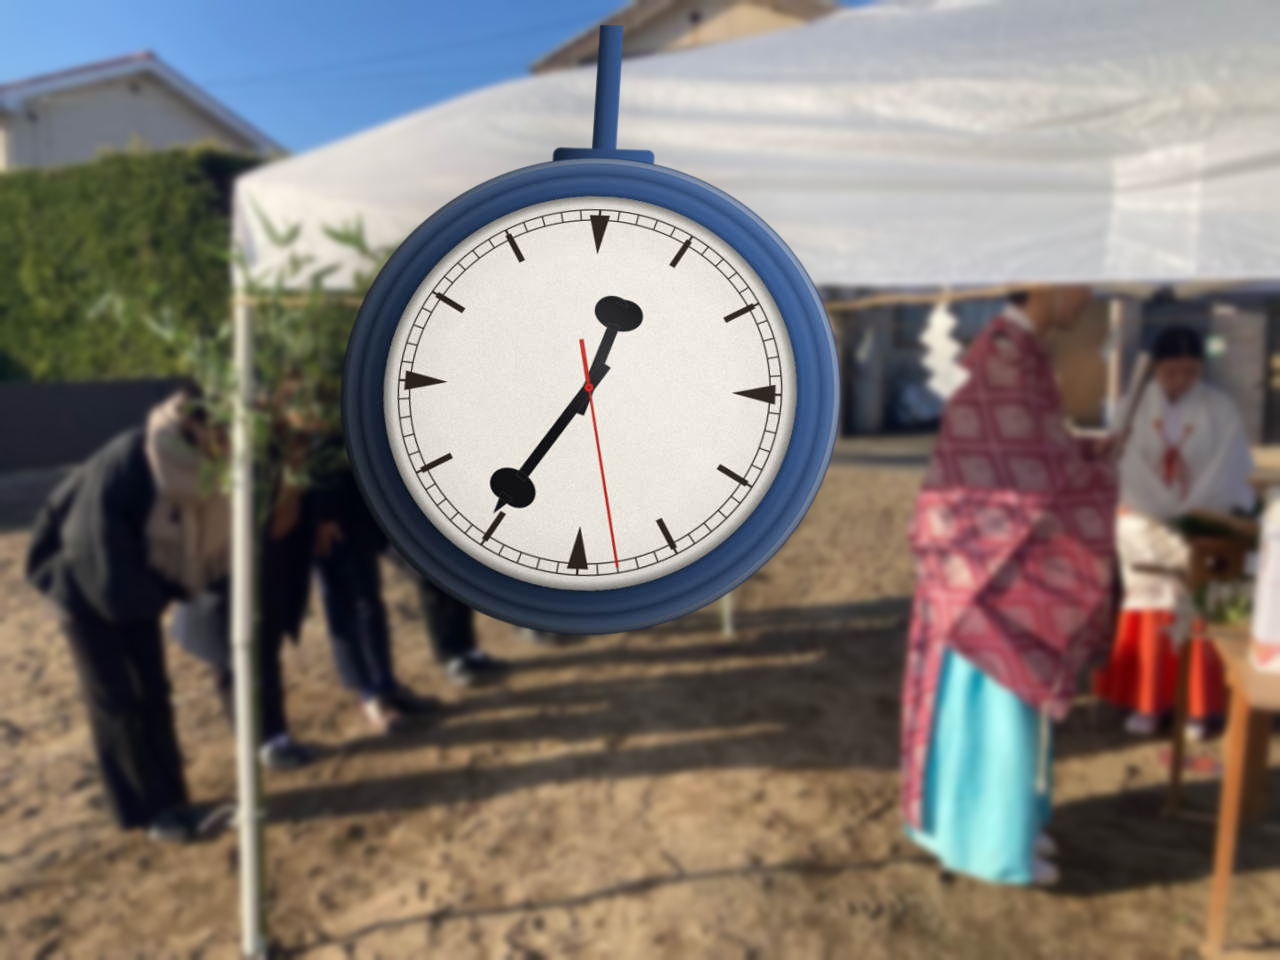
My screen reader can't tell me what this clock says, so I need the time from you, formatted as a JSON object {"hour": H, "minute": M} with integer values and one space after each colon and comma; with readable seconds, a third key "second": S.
{"hour": 12, "minute": 35, "second": 28}
